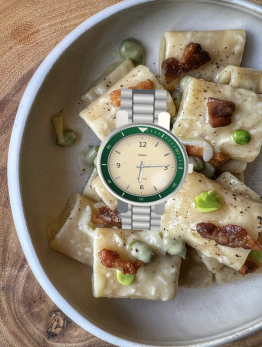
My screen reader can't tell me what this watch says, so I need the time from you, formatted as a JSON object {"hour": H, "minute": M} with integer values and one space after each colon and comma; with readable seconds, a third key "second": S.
{"hour": 6, "minute": 14}
